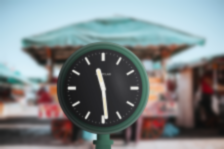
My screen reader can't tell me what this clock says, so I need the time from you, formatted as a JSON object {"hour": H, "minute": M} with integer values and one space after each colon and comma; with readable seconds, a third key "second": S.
{"hour": 11, "minute": 29}
